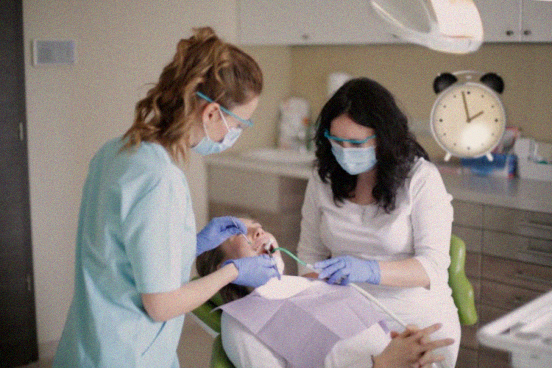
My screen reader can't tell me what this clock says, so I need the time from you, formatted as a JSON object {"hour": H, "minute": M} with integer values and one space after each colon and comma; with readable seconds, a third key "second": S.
{"hour": 1, "minute": 58}
